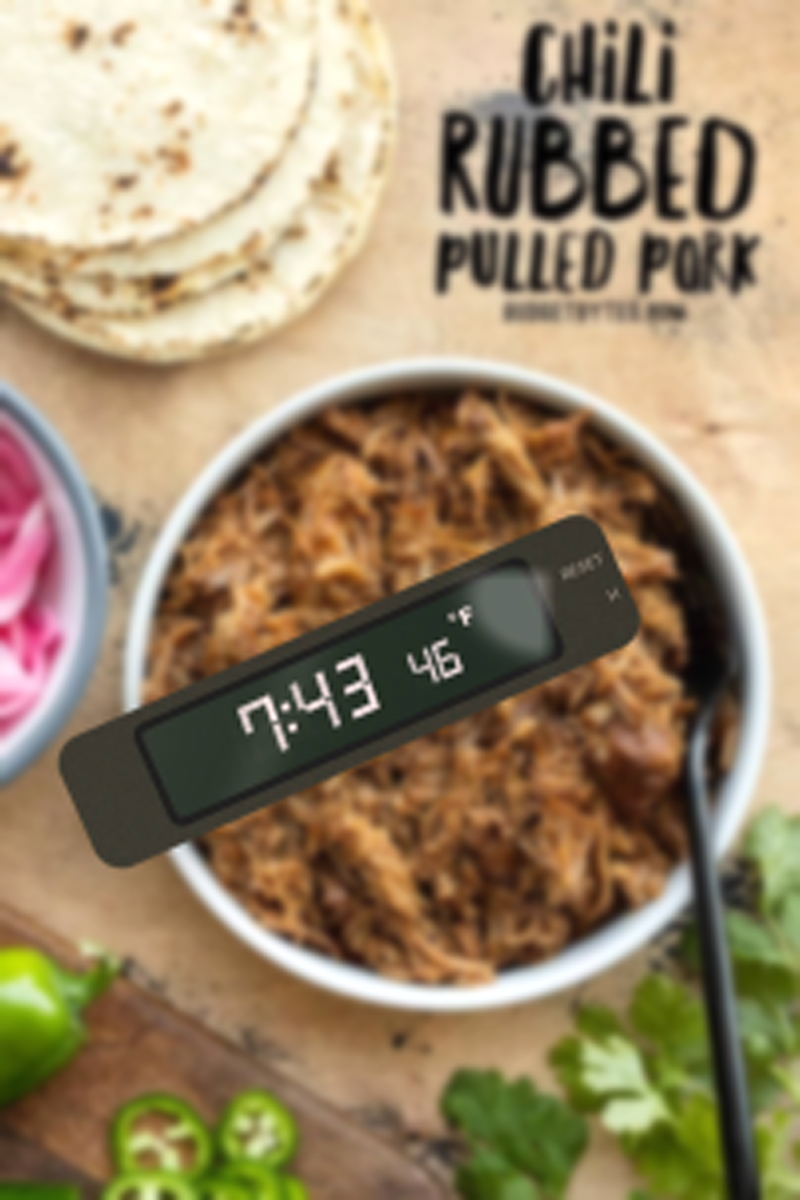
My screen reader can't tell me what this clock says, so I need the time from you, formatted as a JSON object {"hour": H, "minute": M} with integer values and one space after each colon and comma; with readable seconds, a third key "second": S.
{"hour": 7, "minute": 43}
